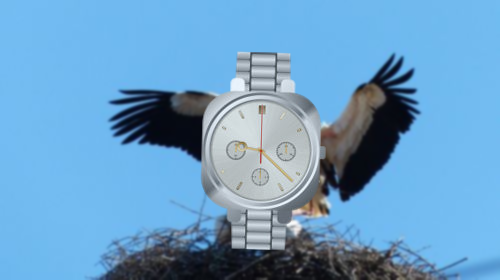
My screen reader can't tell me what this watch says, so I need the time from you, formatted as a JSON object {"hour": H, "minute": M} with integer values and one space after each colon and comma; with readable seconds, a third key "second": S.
{"hour": 9, "minute": 22}
